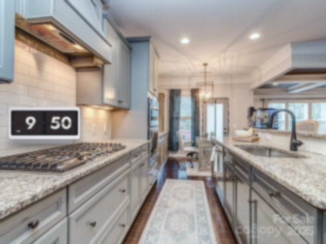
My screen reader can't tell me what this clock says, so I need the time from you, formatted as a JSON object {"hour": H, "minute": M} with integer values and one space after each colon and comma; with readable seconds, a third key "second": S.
{"hour": 9, "minute": 50}
